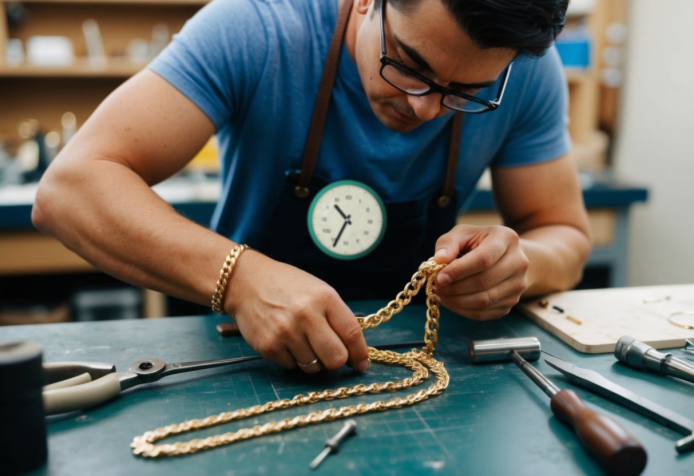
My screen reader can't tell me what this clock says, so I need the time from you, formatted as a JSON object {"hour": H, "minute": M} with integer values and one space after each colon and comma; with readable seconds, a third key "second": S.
{"hour": 10, "minute": 34}
